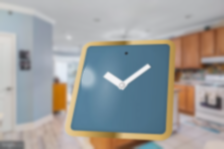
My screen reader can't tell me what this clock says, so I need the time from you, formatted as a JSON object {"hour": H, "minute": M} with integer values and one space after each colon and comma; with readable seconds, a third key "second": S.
{"hour": 10, "minute": 8}
